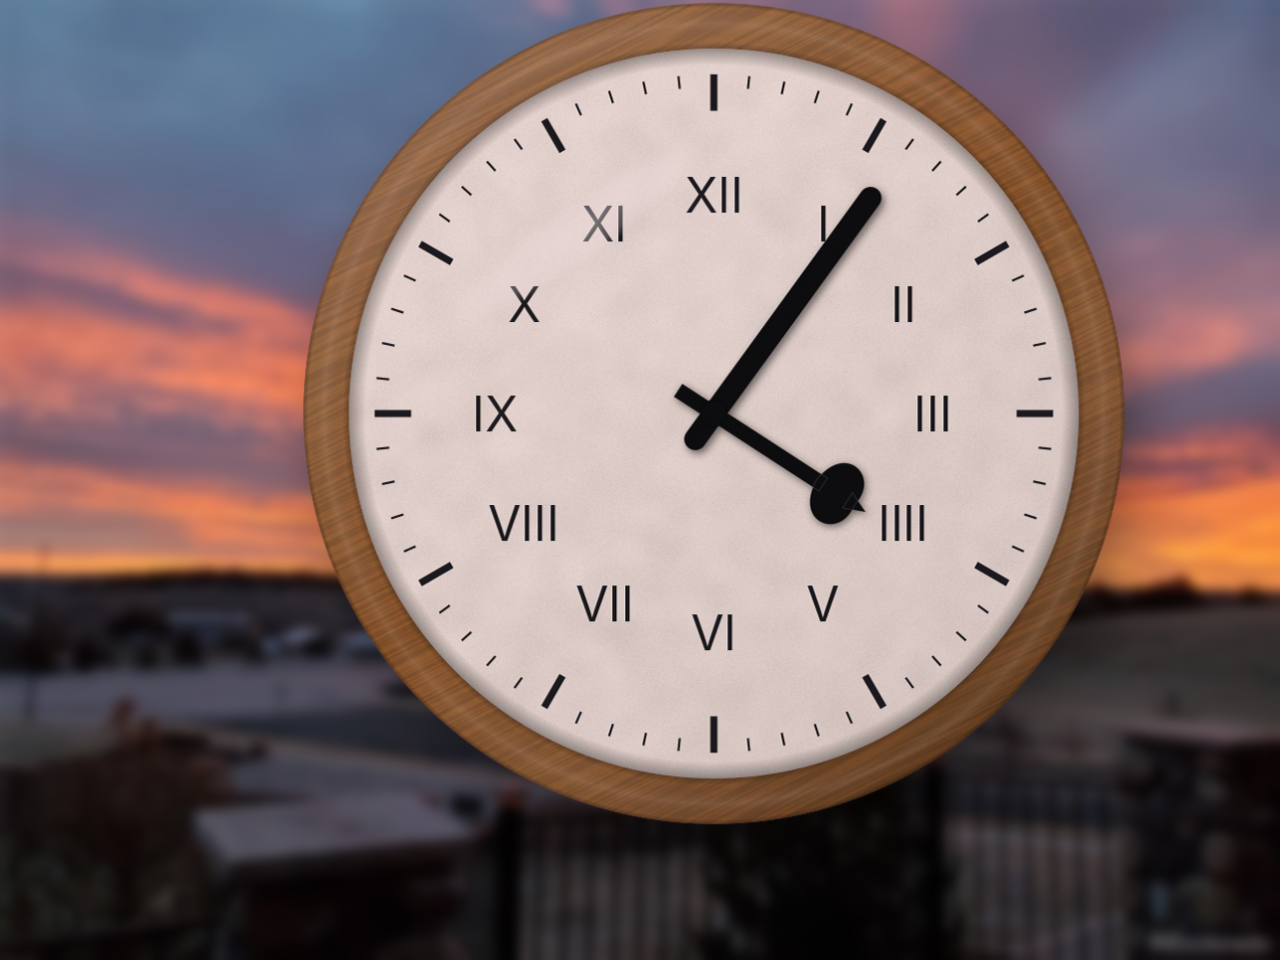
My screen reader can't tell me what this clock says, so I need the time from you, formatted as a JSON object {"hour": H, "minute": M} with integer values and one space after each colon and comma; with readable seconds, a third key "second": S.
{"hour": 4, "minute": 6}
